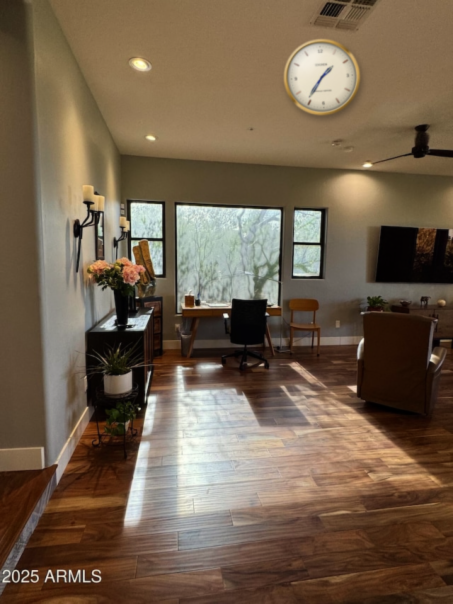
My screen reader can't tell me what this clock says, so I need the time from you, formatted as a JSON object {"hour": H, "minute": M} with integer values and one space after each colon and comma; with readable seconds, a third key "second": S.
{"hour": 1, "minute": 36}
